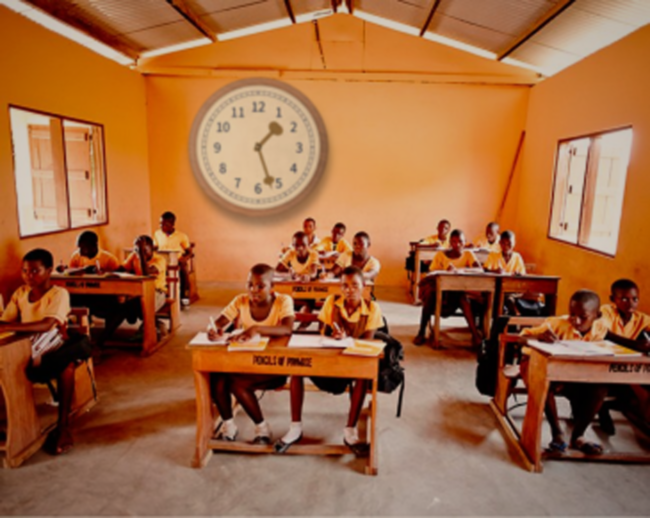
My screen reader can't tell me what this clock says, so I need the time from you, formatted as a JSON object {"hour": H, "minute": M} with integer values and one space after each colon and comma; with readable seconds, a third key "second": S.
{"hour": 1, "minute": 27}
